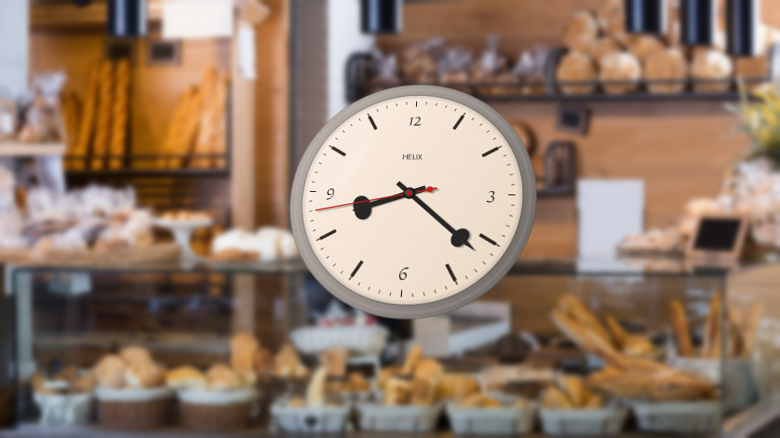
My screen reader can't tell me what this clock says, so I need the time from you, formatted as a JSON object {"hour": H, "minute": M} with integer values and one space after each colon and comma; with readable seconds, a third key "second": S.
{"hour": 8, "minute": 21, "second": 43}
